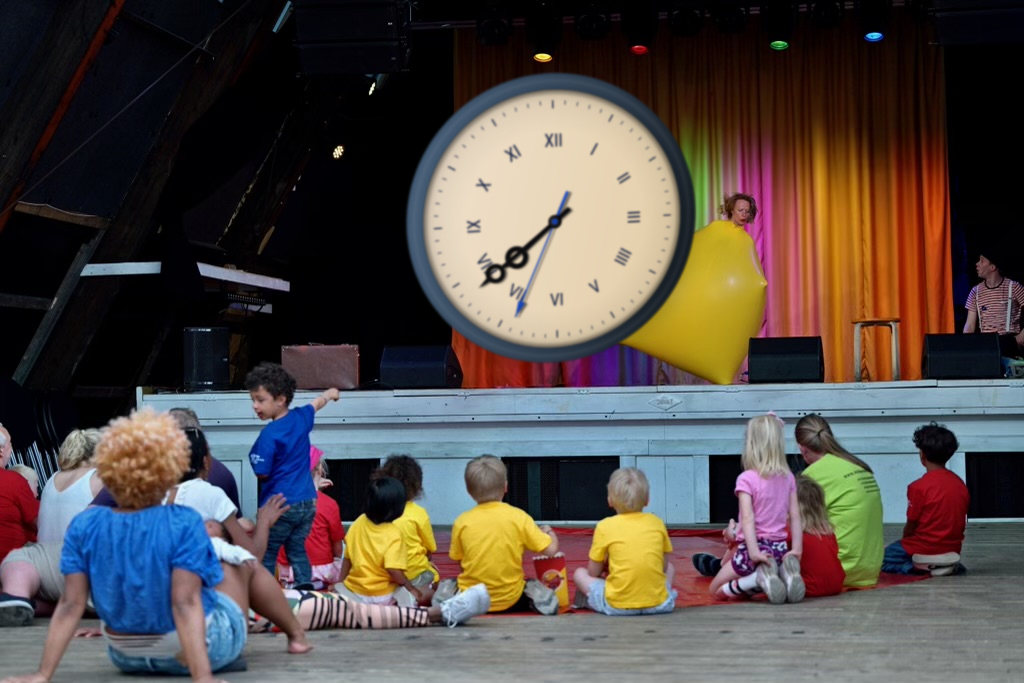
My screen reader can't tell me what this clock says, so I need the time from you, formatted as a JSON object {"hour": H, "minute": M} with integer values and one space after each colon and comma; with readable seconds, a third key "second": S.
{"hour": 7, "minute": 38, "second": 34}
